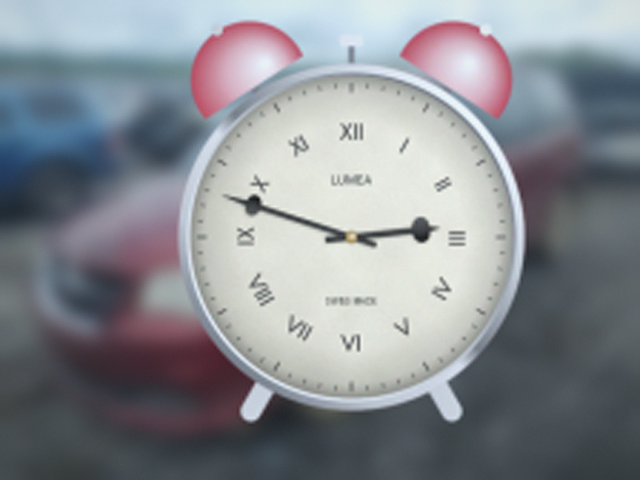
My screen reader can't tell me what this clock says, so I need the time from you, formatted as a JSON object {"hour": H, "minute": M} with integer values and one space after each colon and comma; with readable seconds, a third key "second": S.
{"hour": 2, "minute": 48}
